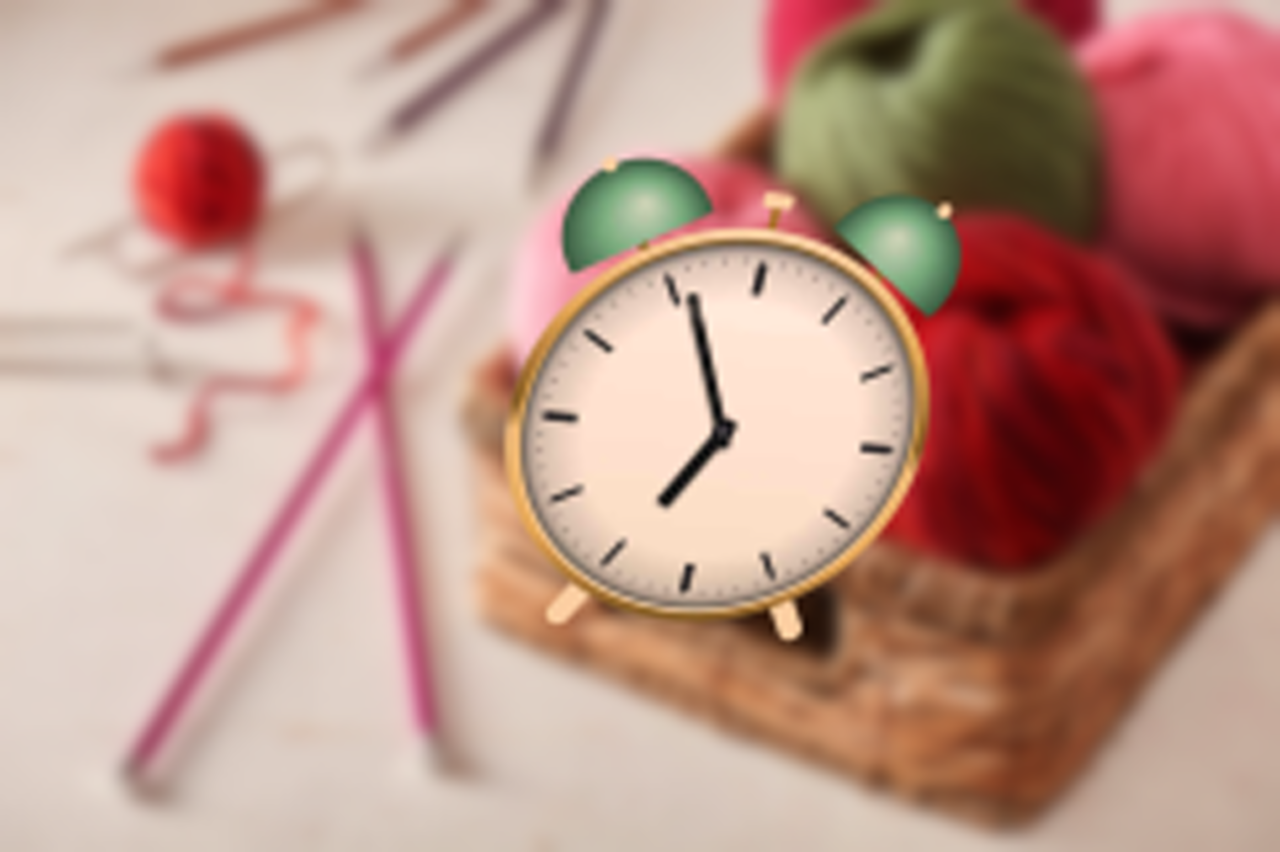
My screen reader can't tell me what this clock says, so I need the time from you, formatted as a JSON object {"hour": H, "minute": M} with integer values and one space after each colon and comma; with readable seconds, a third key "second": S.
{"hour": 6, "minute": 56}
